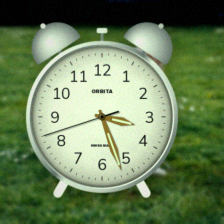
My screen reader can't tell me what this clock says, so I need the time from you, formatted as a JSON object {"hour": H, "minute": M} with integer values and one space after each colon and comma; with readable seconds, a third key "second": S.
{"hour": 3, "minute": 26, "second": 42}
